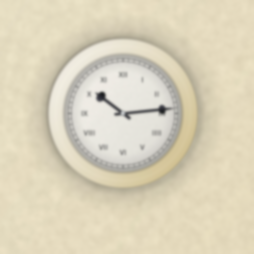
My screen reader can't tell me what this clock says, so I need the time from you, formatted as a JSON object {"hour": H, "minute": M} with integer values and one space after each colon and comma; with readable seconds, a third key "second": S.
{"hour": 10, "minute": 14}
